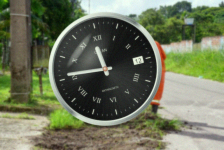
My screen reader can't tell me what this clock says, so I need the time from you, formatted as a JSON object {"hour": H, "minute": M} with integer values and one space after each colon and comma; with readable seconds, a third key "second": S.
{"hour": 11, "minute": 46}
